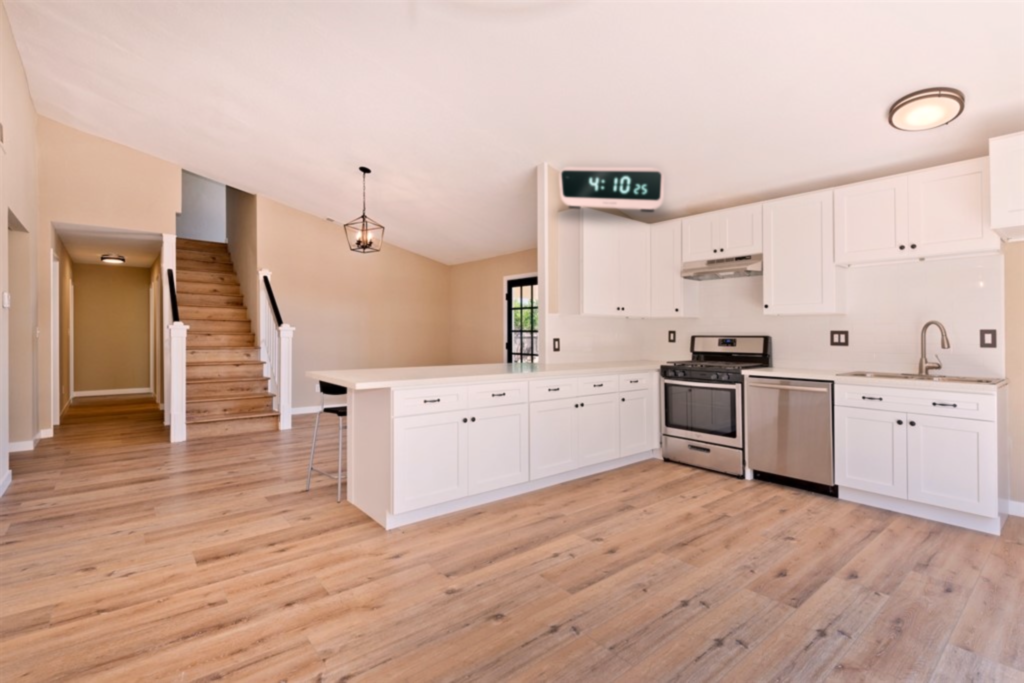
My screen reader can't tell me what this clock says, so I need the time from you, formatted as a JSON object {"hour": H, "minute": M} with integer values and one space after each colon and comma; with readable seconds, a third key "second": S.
{"hour": 4, "minute": 10}
